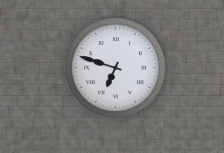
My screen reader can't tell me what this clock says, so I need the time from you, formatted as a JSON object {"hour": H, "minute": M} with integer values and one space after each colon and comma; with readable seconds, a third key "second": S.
{"hour": 6, "minute": 48}
